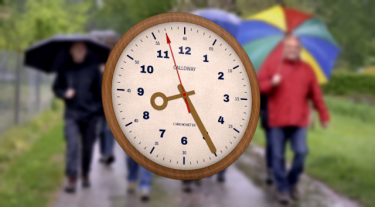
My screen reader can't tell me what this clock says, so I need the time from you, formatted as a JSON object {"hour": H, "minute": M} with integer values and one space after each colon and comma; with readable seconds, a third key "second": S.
{"hour": 8, "minute": 24, "second": 57}
